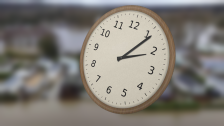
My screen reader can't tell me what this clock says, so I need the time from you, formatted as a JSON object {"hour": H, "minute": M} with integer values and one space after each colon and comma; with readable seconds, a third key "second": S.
{"hour": 2, "minute": 6}
